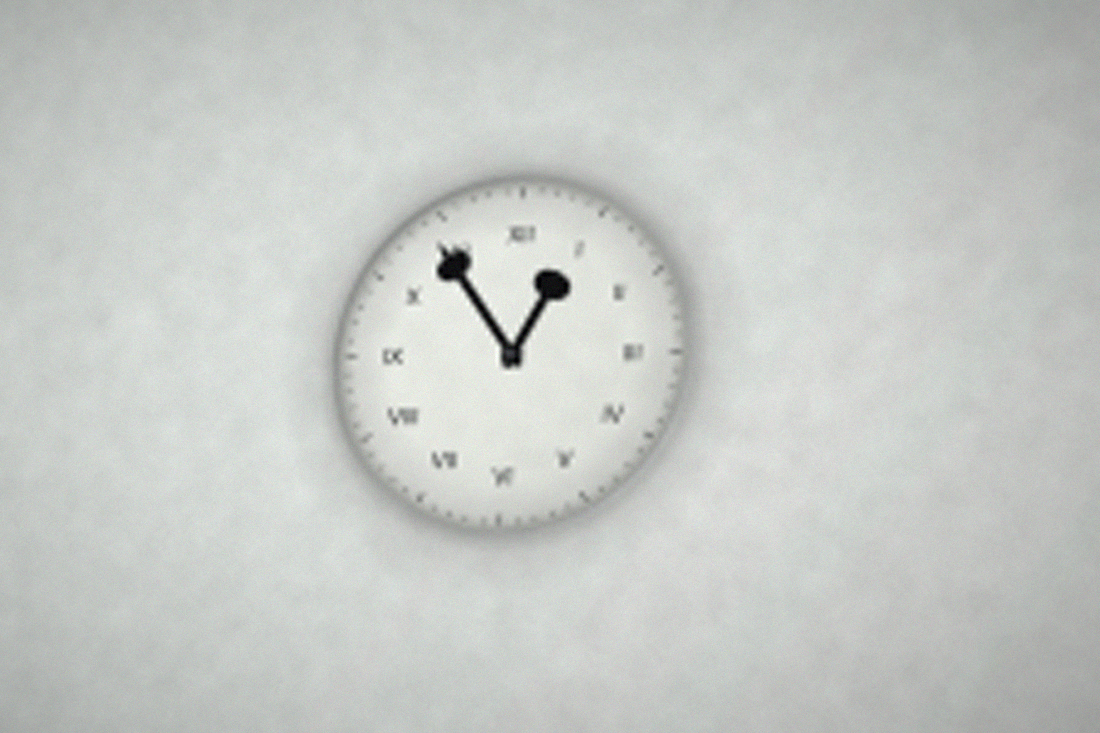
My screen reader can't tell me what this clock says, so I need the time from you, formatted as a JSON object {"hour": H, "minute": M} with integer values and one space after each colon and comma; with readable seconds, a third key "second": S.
{"hour": 12, "minute": 54}
